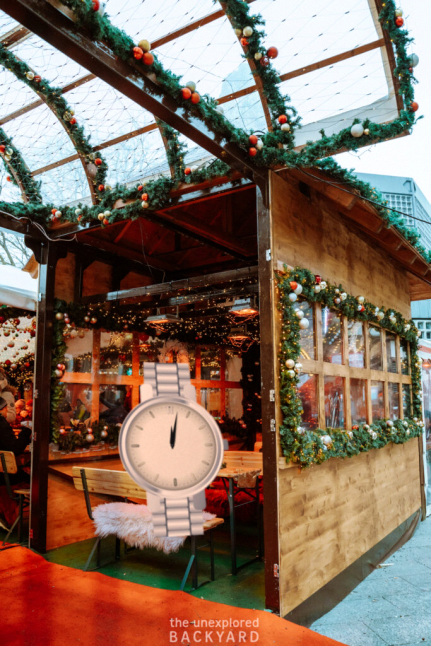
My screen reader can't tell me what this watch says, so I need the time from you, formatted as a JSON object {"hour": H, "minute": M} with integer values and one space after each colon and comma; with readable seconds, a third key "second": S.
{"hour": 12, "minute": 2}
